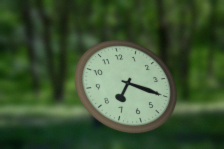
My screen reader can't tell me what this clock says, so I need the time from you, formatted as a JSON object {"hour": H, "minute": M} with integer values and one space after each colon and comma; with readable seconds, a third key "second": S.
{"hour": 7, "minute": 20}
